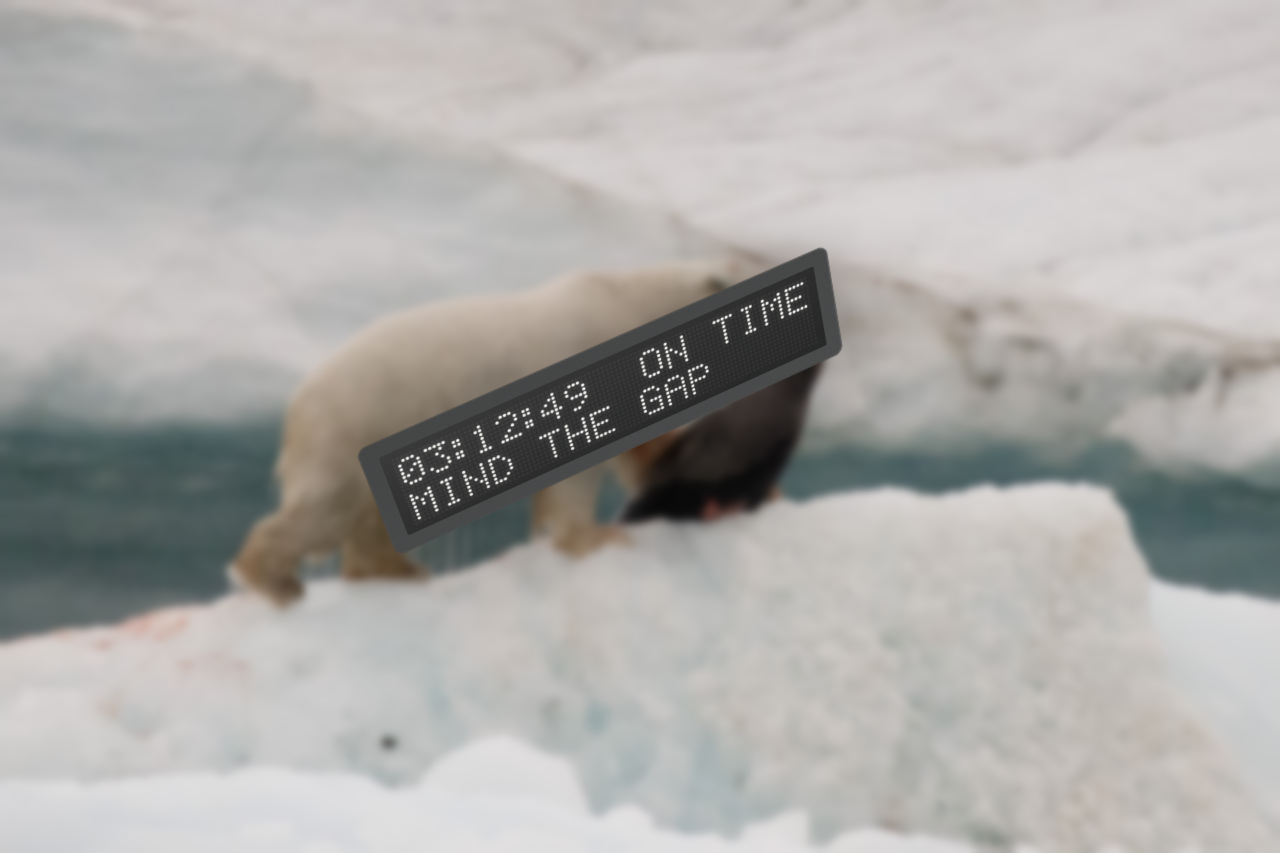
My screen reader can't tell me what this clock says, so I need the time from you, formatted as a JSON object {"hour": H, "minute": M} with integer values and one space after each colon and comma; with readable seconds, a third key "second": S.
{"hour": 3, "minute": 12, "second": 49}
